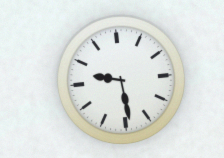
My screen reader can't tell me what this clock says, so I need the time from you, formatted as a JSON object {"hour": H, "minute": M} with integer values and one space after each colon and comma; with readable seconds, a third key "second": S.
{"hour": 9, "minute": 29}
